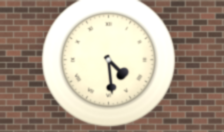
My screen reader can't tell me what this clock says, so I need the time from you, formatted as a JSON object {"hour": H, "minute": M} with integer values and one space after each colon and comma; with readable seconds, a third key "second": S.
{"hour": 4, "minute": 29}
